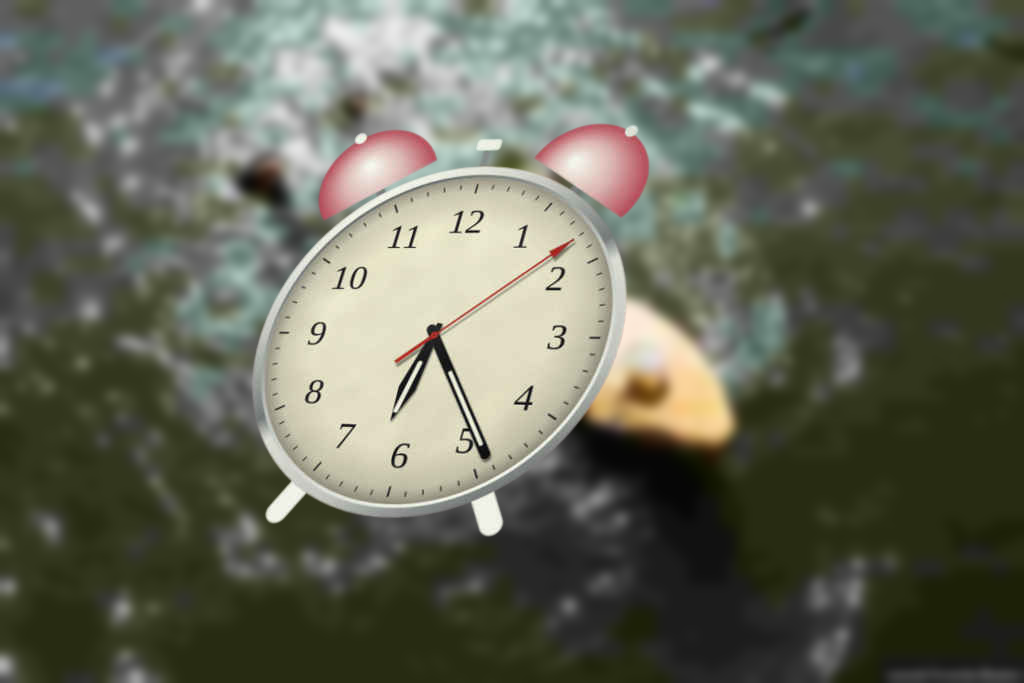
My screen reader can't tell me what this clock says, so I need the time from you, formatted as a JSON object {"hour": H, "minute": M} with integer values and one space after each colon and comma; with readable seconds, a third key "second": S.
{"hour": 6, "minute": 24, "second": 8}
